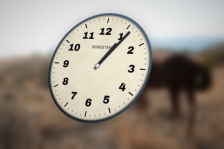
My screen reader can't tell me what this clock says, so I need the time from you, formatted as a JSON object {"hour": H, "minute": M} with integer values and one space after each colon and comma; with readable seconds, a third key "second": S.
{"hour": 1, "minute": 6}
